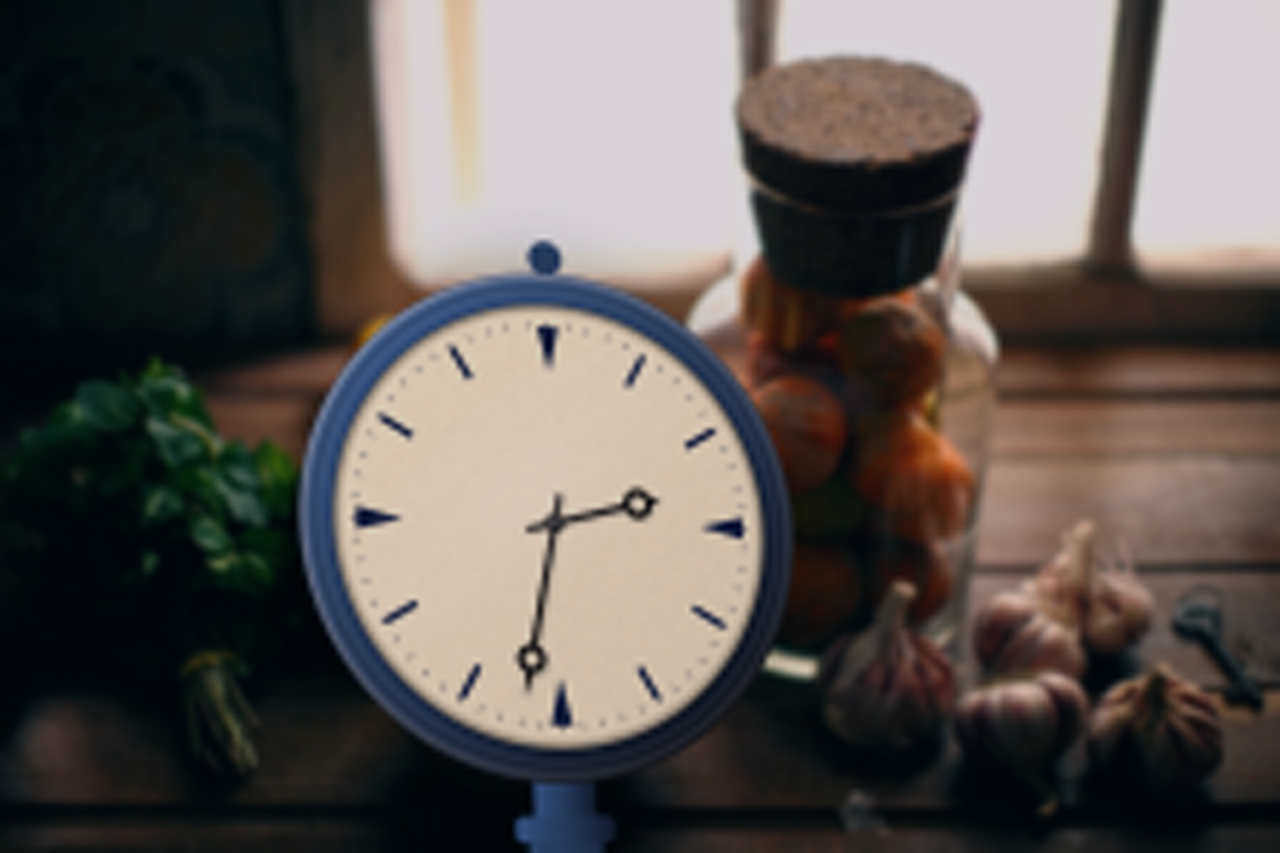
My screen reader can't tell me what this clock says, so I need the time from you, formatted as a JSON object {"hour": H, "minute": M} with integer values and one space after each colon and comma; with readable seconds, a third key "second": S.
{"hour": 2, "minute": 32}
